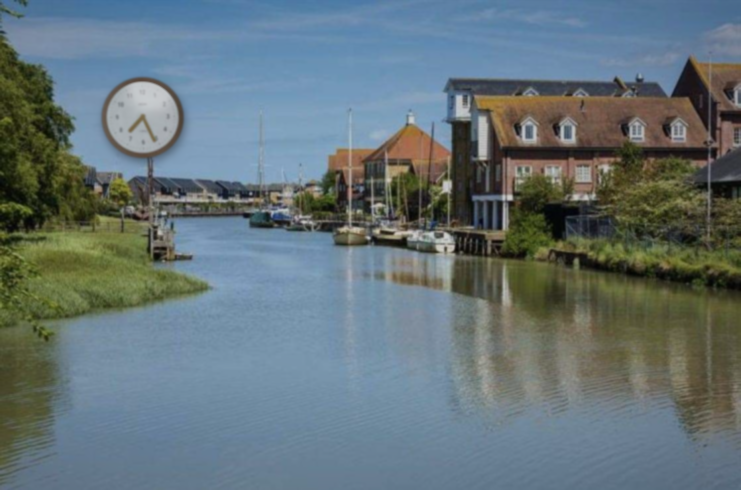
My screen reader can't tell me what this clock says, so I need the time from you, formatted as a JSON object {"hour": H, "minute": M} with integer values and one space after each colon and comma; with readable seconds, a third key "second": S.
{"hour": 7, "minute": 26}
